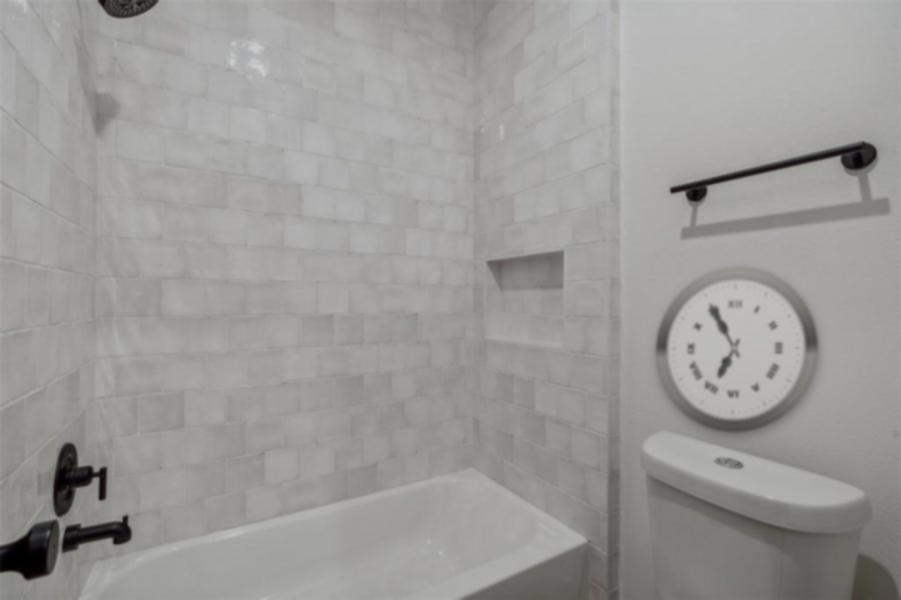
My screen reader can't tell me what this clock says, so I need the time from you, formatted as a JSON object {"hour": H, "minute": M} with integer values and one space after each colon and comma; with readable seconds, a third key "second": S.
{"hour": 6, "minute": 55}
